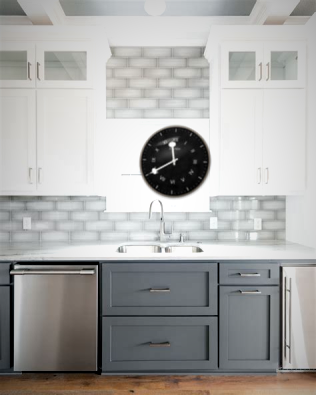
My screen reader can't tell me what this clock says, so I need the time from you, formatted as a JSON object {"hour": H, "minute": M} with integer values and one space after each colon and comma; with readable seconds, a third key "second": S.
{"hour": 11, "minute": 40}
